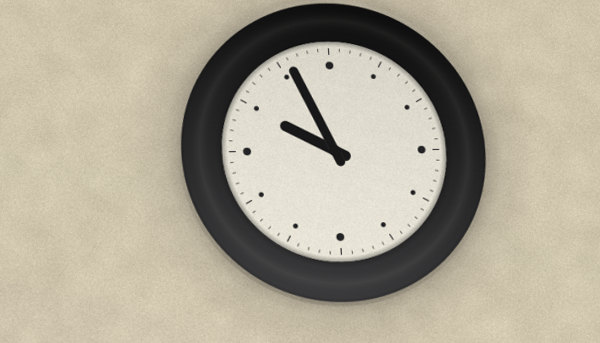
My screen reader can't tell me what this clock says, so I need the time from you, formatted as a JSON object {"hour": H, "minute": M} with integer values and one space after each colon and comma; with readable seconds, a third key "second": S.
{"hour": 9, "minute": 56}
